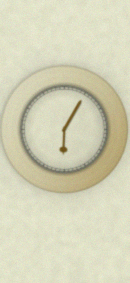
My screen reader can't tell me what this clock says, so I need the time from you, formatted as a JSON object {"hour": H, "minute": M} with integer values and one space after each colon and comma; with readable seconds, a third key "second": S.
{"hour": 6, "minute": 5}
